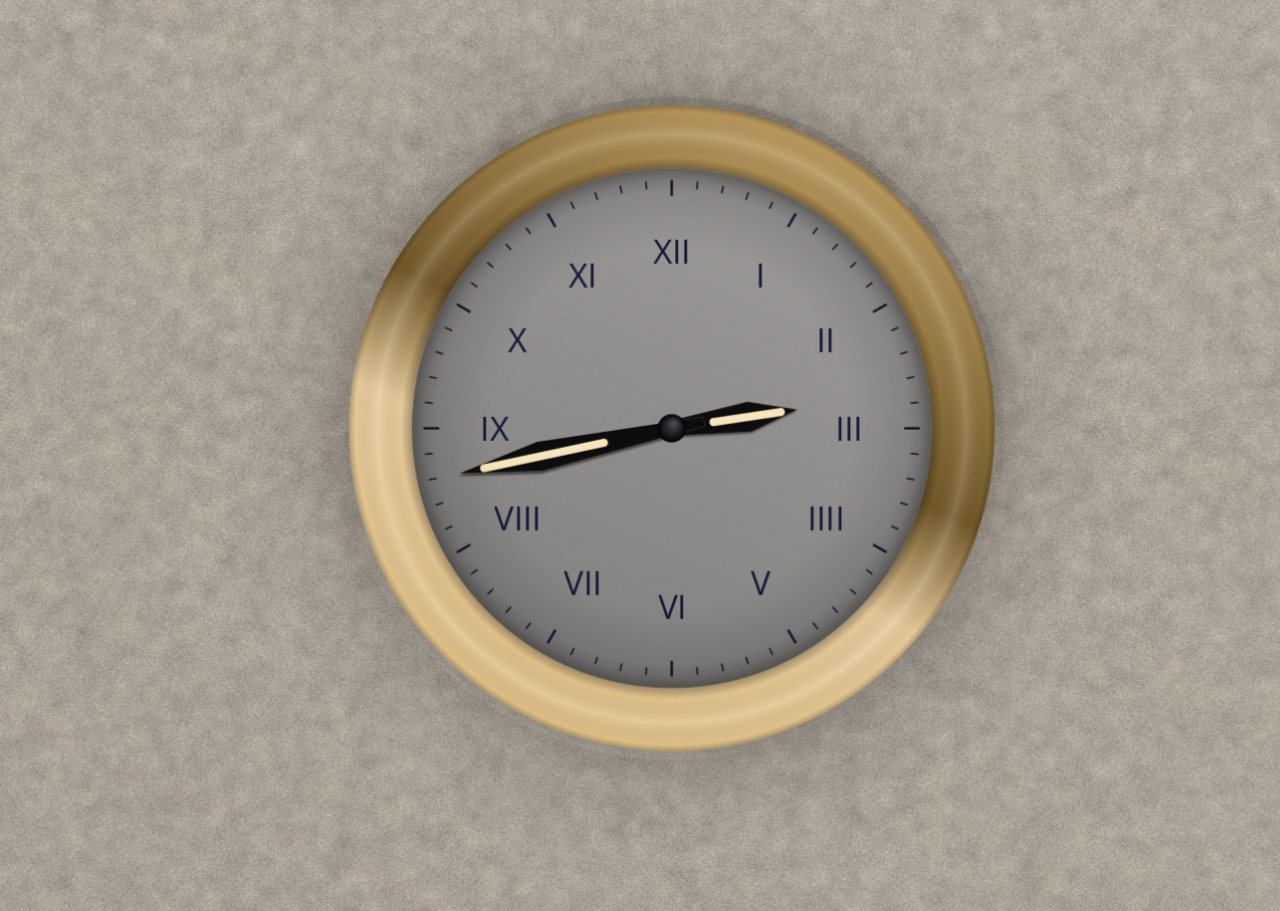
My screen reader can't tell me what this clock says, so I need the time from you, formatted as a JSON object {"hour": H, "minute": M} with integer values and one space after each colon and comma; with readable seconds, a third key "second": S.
{"hour": 2, "minute": 43}
